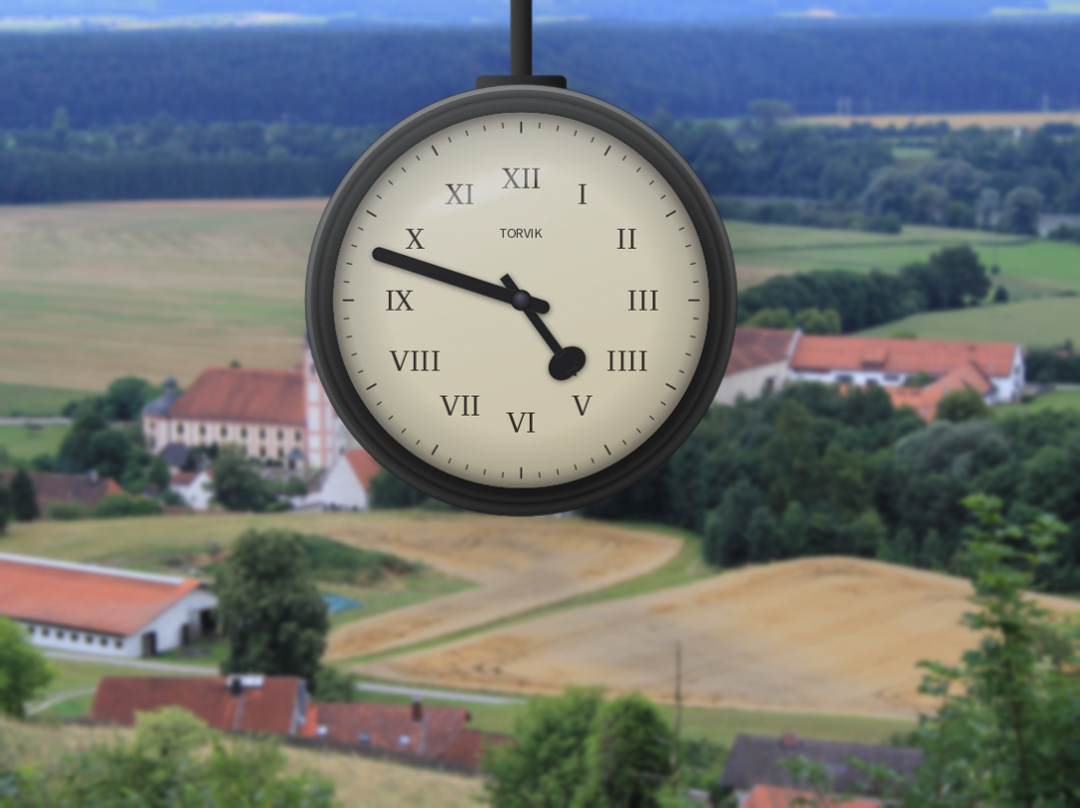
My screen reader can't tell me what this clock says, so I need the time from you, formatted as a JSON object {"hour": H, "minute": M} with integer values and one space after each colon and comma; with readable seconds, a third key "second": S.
{"hour": 4, "minute": 48}
